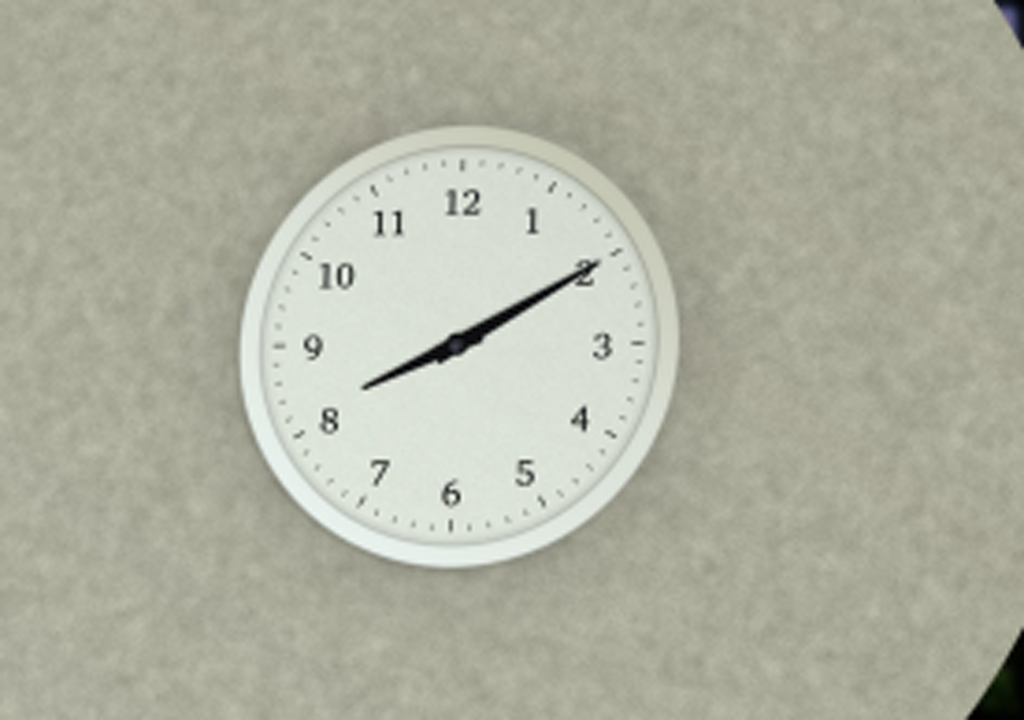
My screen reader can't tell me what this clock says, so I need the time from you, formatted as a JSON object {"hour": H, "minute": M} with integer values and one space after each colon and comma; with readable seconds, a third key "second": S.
{"hour": 8, "minute": 10}
